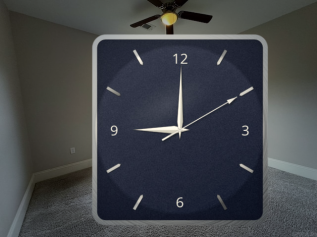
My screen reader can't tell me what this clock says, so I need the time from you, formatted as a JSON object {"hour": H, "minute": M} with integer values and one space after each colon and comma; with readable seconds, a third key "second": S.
{"hour": 9, "minute": 0, "second": 10}
